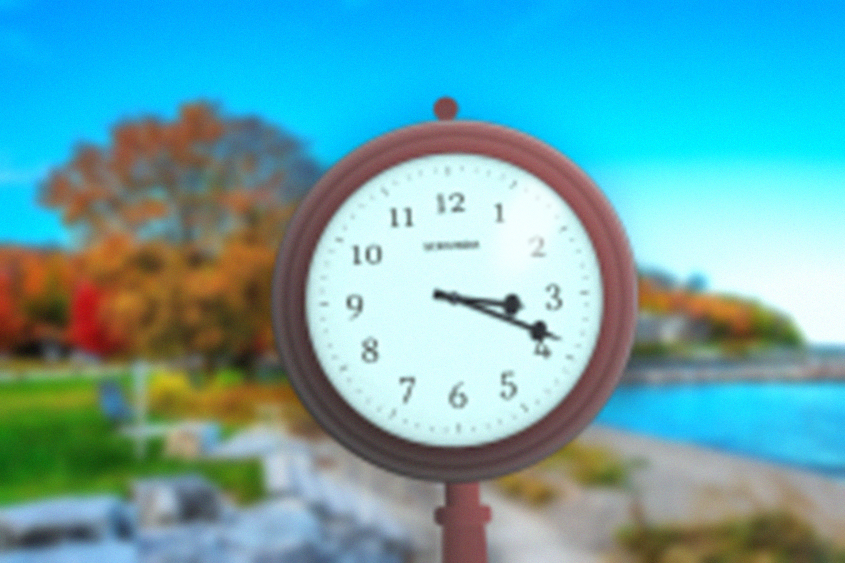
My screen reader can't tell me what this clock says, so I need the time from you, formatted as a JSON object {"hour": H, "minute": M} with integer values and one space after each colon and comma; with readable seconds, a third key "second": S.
{"hour": 3, "minute": 19}
